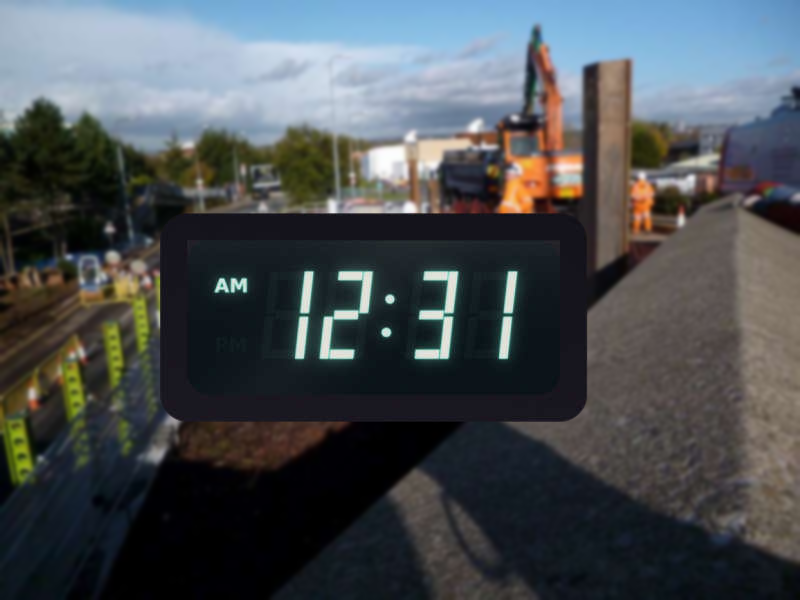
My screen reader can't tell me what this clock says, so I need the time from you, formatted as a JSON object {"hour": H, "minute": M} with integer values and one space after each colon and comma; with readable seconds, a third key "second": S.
{"hour": 12, "minute": 31}
